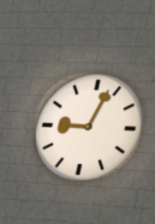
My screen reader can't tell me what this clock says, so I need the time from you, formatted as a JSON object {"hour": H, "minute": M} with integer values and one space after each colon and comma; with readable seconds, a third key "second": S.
{"hour": 9, "minute": 3}
